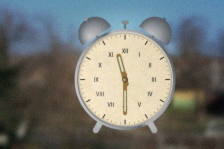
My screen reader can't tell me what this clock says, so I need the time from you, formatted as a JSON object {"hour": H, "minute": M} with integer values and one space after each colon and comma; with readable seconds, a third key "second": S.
{"hour": 11, "minute": 30}
